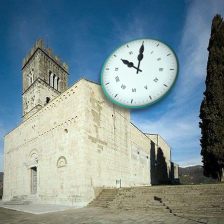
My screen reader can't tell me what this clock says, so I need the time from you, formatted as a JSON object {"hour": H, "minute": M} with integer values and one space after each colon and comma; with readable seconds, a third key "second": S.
{"hour": 10, "minute": 0}
